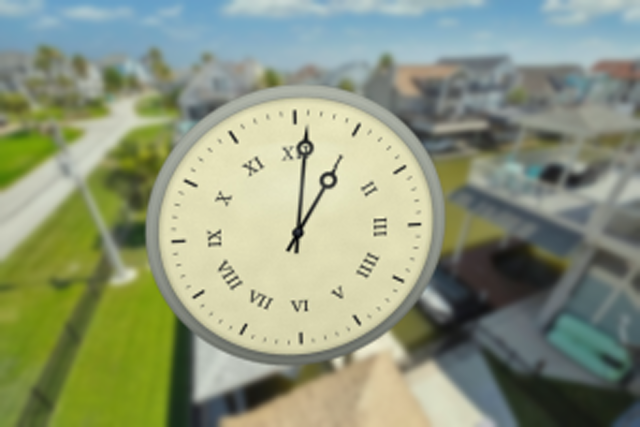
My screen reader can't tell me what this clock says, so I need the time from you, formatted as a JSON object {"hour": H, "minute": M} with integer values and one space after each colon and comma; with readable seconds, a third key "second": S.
{"hour": 1, "minute": 1}
